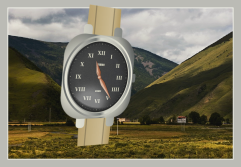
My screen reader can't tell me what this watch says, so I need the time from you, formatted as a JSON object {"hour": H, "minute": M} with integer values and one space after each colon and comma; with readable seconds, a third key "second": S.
{"hour": 11, "minute": 24}
